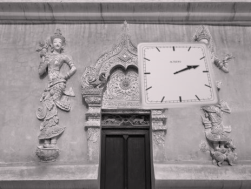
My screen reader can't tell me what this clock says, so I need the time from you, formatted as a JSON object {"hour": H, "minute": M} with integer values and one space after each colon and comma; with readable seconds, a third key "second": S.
{"hour": 2, "minute": 12}
